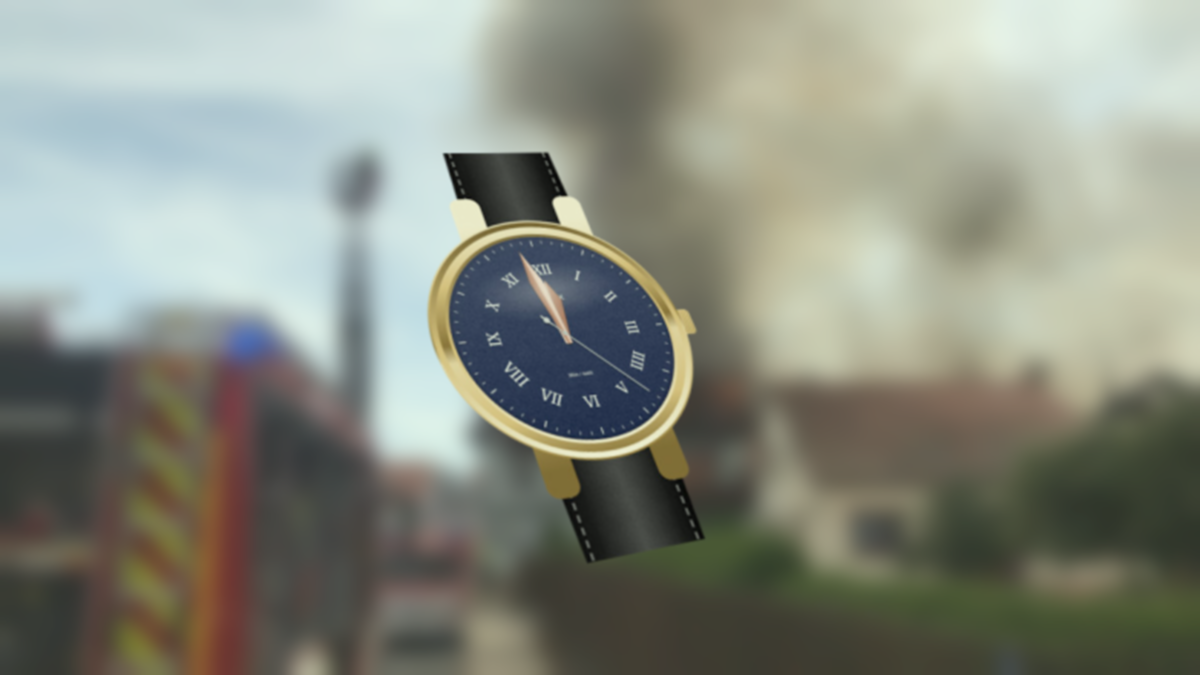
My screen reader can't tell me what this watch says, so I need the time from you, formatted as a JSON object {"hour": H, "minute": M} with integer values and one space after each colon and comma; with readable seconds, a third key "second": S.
{"hour": 11, "minute": 58, "second": 23}
